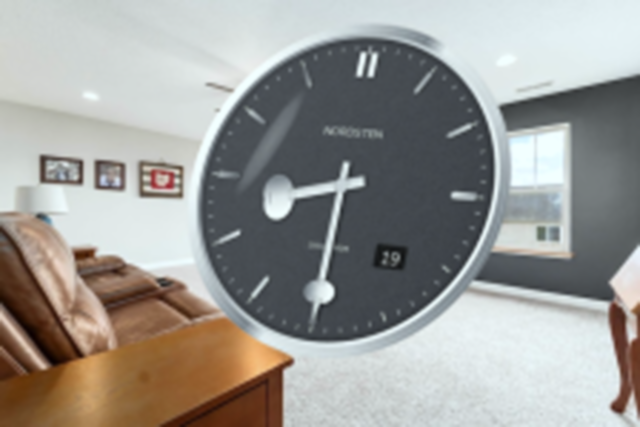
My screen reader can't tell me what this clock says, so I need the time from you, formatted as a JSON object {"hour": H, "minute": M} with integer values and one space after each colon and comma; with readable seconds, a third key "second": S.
{"hour": 8, "minute": 30}
